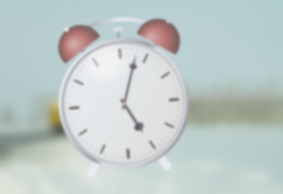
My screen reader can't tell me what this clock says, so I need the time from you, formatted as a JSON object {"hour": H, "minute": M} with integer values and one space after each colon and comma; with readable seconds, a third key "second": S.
{"hour": 5, "minute": 3}
